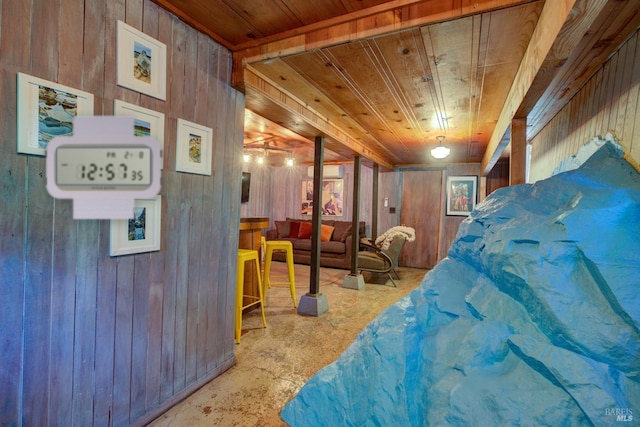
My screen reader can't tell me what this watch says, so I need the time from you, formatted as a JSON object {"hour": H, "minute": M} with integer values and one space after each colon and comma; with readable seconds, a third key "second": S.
{"hour": 12, "minute": 57}
